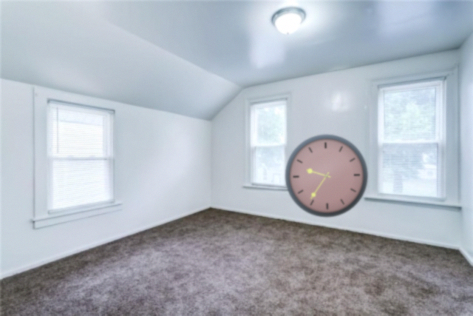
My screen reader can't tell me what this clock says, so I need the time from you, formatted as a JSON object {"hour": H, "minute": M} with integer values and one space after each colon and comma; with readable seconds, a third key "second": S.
{"hour": 9, "minute": 36}
